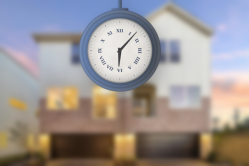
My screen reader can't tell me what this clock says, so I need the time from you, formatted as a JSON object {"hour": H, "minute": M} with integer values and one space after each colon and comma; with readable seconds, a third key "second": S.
{"hour": 6, "minute": 7}
